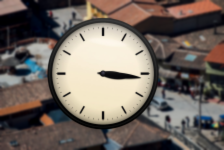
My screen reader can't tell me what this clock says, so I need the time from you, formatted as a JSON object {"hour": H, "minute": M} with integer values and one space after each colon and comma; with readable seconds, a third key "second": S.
{"hour": 3, "minute": 16}
